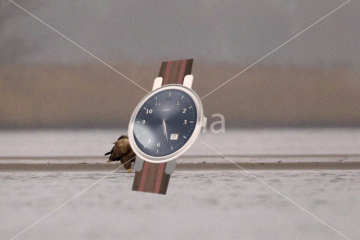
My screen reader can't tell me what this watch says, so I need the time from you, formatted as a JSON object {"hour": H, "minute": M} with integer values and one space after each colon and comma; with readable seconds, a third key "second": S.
{"hour": 5, "minute": 26}
